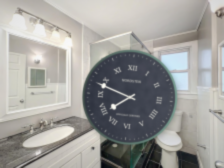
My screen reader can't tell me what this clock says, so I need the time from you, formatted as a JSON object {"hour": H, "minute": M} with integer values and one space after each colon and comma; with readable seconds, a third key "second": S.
{"hour": 7, "minute": 48}
